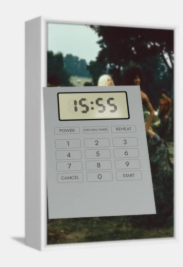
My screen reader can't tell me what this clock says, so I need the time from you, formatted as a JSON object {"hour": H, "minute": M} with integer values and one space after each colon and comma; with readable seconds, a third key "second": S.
{"hour": 15, "minute": 55}
